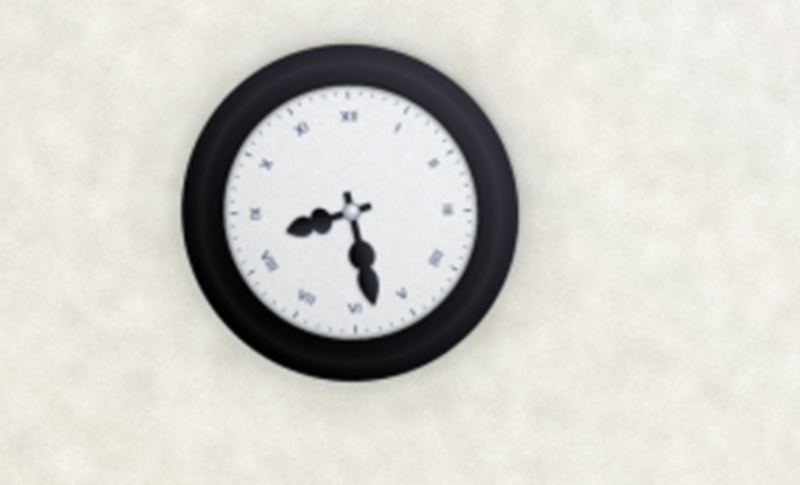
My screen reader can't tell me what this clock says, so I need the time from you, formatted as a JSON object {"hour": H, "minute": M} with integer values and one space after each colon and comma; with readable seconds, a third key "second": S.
{"hour": 8, "minute": 28}
